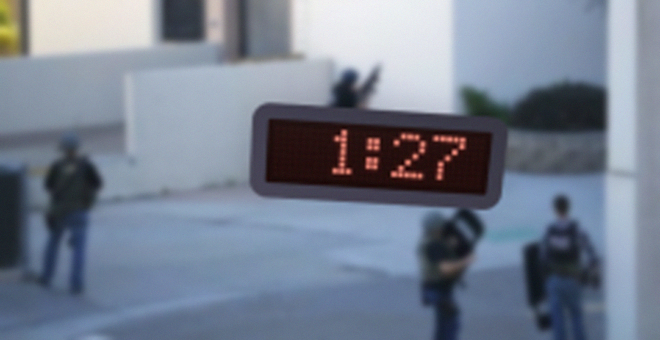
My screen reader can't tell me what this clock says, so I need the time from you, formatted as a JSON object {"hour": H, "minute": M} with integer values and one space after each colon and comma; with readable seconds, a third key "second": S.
{"hour": 1, "minute": 27}
